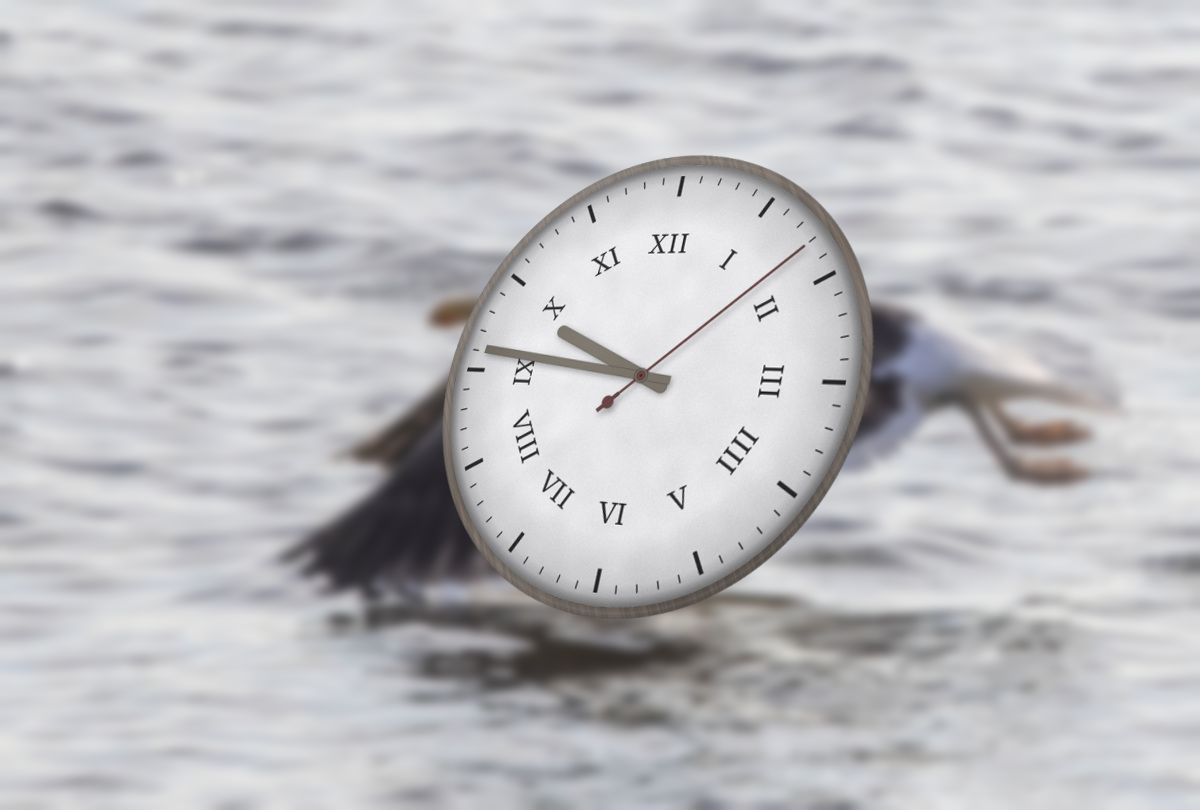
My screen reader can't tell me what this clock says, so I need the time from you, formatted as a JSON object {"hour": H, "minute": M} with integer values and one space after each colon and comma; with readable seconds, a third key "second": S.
{"hour": 9, "minute": 46, "second": 8}
